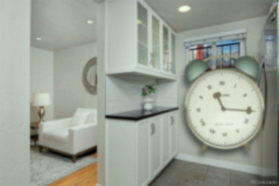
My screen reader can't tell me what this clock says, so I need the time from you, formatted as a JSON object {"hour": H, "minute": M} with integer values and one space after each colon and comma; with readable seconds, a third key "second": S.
{"hour": 11, "minute": 16}
